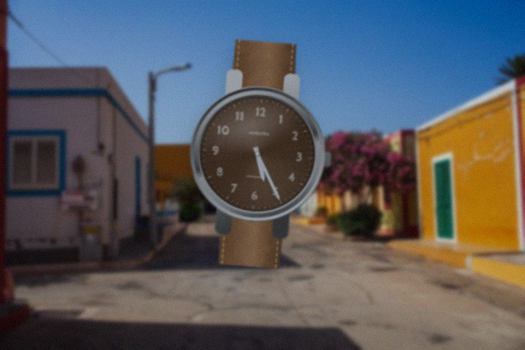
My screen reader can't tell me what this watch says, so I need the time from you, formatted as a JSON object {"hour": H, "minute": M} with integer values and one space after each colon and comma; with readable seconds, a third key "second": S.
{"hour": 5, "minute": 25}
